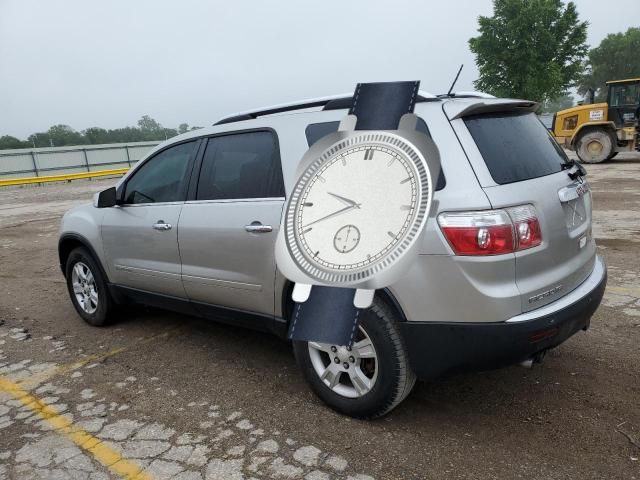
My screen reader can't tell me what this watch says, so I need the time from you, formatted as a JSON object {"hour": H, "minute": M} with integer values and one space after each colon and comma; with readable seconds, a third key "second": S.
{"hour": 9, "minute": 41}
